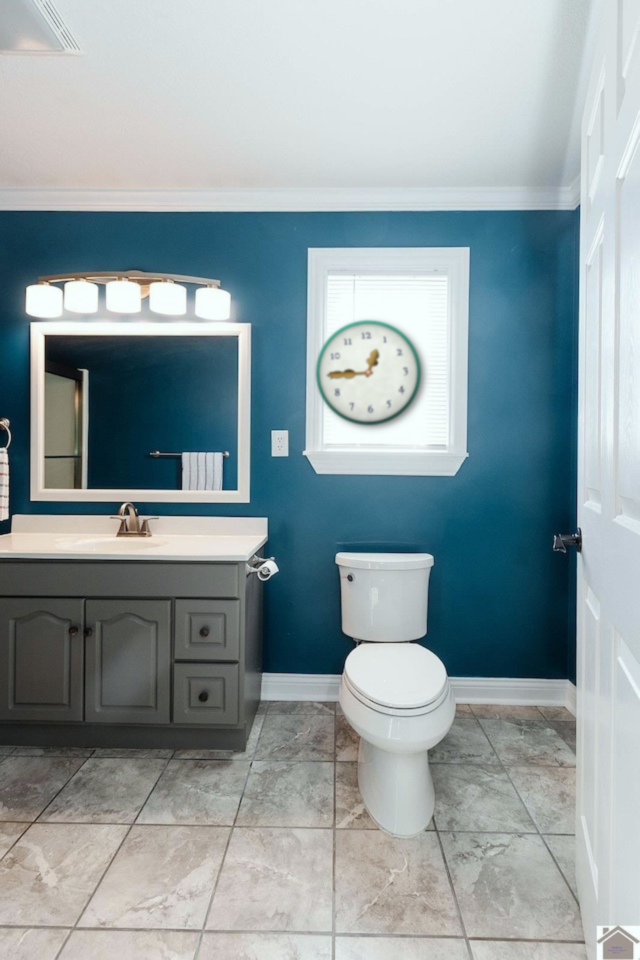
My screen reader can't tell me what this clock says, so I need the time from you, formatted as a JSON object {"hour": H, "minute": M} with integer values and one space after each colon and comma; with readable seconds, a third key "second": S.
{"hour": 12, "minute": 45}
